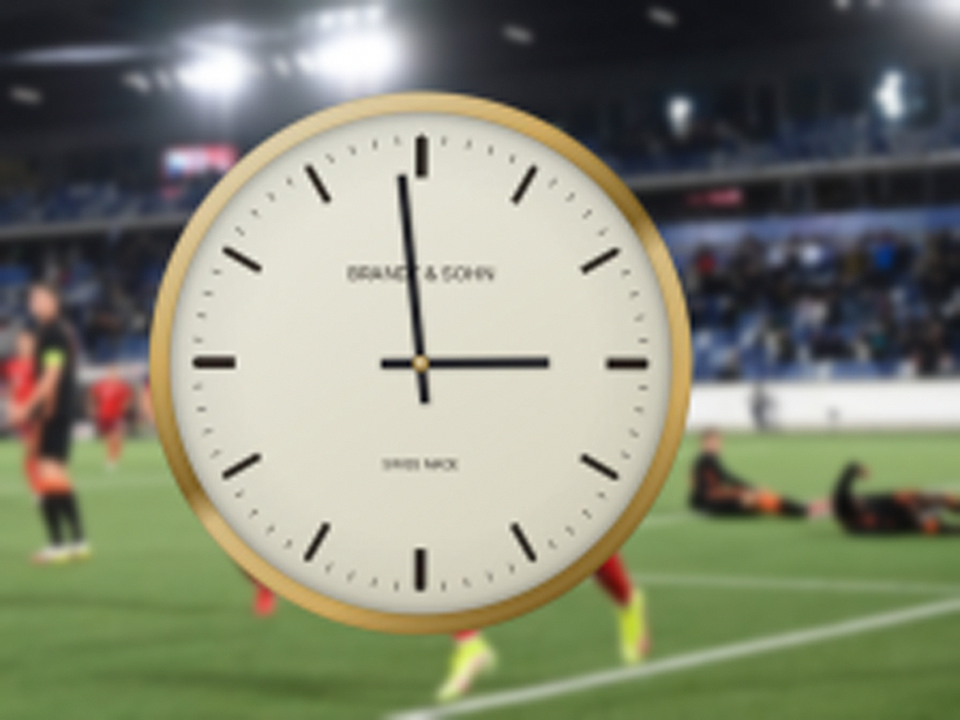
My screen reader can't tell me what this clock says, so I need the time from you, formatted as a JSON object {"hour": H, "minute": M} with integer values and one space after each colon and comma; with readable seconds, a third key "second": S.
{"hour": 2, "minute": 59}
